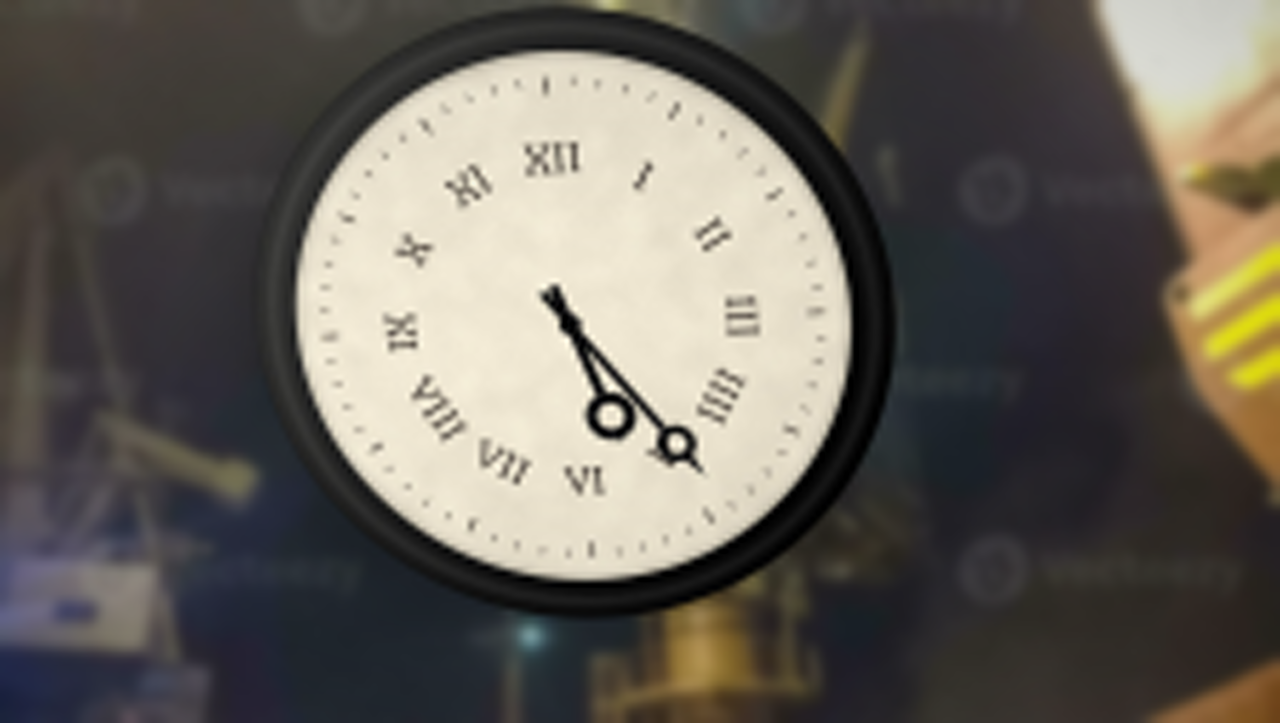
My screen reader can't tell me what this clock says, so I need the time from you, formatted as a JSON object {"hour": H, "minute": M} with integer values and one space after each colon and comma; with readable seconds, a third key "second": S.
{"hour": 5, "minute": 24}
